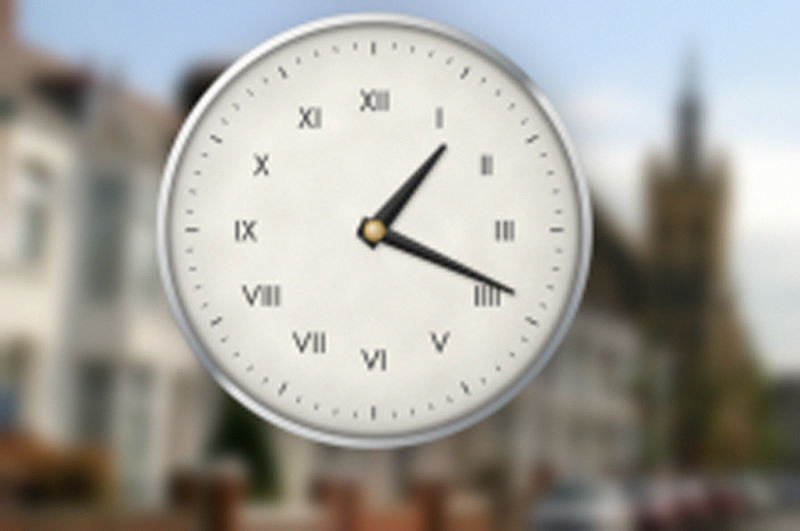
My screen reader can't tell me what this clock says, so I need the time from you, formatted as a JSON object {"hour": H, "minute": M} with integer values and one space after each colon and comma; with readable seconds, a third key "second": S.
{"hour": 1, "minute": 19}
